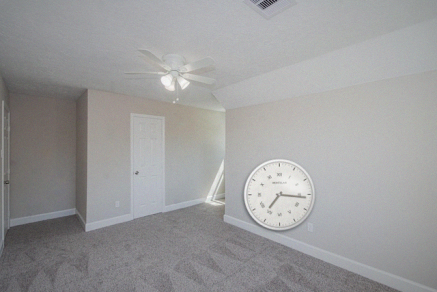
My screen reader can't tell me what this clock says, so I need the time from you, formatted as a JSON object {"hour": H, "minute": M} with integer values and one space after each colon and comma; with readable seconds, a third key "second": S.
{"hour": 7, "minute": 16}
